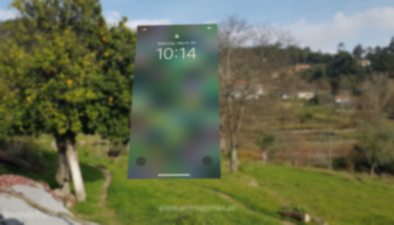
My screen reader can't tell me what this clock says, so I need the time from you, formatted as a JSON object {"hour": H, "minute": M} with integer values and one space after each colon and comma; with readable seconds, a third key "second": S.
{"hour": 10, "minute": 14}
